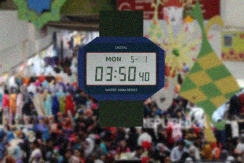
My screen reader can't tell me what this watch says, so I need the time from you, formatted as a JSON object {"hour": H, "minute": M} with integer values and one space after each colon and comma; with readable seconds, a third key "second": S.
{"hour": 3, "minute": 50, "second": 40}
